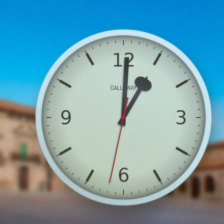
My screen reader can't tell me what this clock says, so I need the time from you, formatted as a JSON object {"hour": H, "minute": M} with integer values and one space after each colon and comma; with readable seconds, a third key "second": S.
{"hour": 1, "minute": 0, "second": 32}
